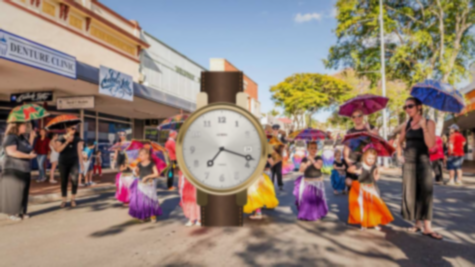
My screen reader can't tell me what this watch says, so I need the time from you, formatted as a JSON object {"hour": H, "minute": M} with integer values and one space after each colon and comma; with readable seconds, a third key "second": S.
{"hour": 7, "minute": 18}
